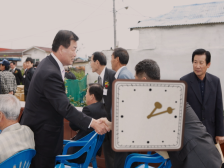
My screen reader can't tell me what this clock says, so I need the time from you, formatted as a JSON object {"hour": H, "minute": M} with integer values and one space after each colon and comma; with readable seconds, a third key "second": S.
{"hour": 1, "minute": 12}
